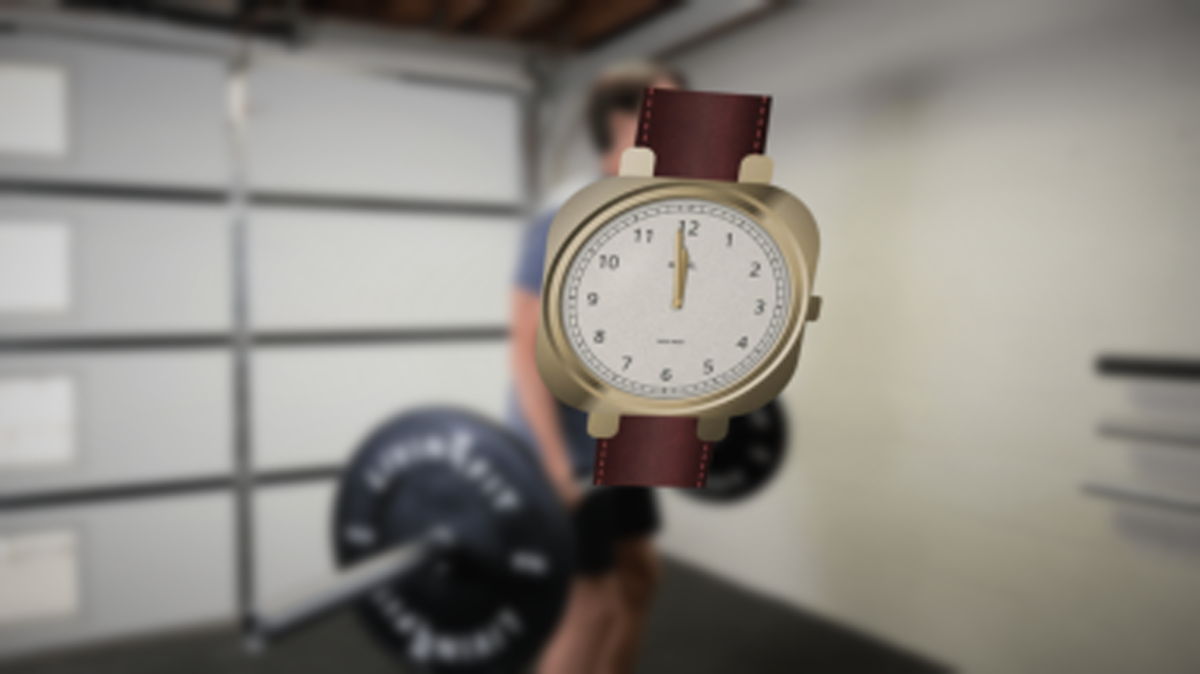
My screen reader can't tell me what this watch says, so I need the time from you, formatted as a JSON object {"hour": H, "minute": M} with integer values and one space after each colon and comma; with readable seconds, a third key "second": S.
{"hour": 11, "minute": 59}
